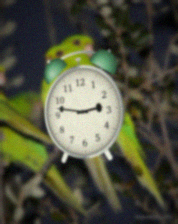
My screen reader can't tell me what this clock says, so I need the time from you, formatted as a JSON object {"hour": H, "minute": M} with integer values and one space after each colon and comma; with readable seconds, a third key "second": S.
{"hour": 2, "minute": 47}
